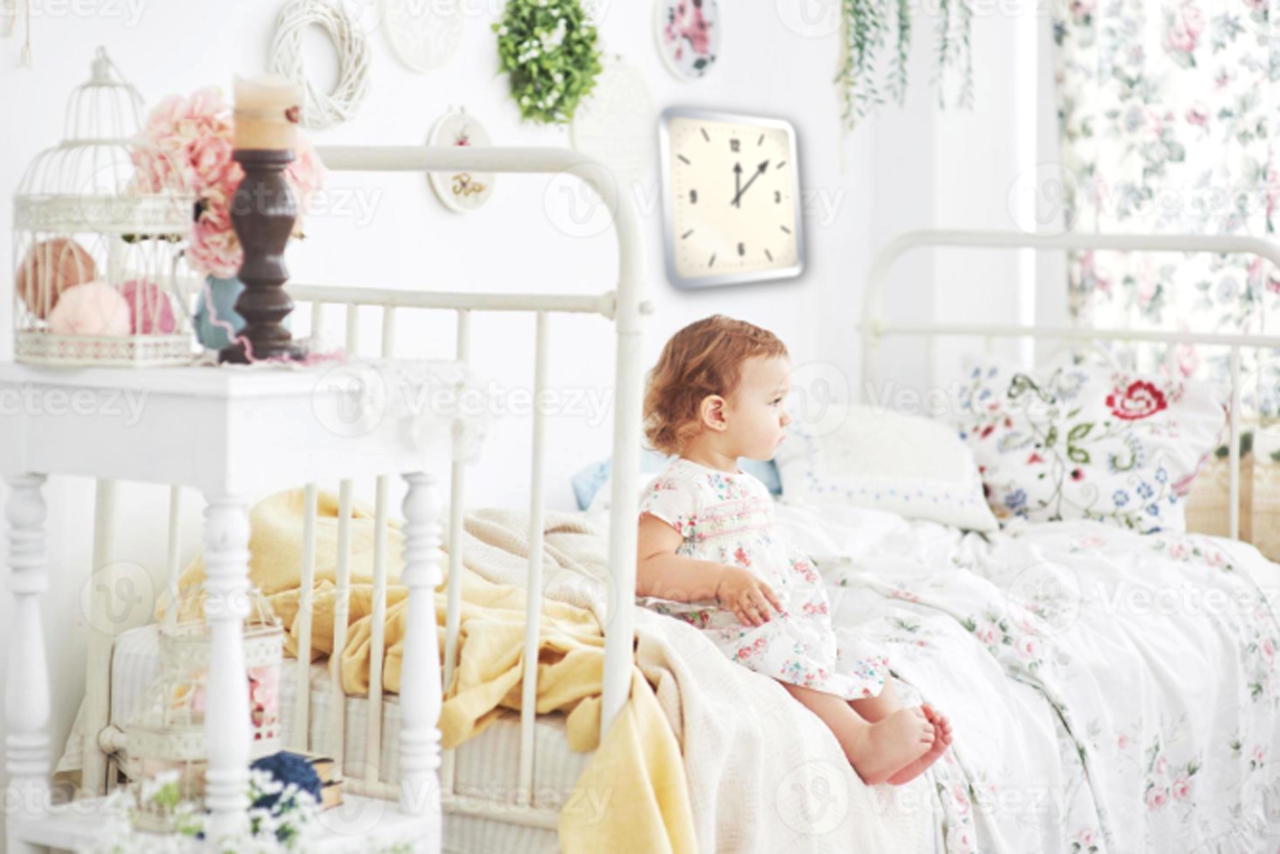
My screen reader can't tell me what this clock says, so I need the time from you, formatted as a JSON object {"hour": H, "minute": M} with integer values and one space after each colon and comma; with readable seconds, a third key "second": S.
{"hour": 12, "minute": 8}
